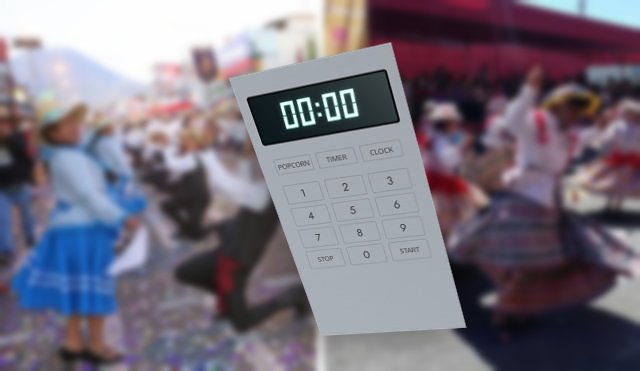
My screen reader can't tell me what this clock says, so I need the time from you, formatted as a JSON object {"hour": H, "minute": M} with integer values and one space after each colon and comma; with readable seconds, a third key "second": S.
{"hour": 0, "minute": 0}
